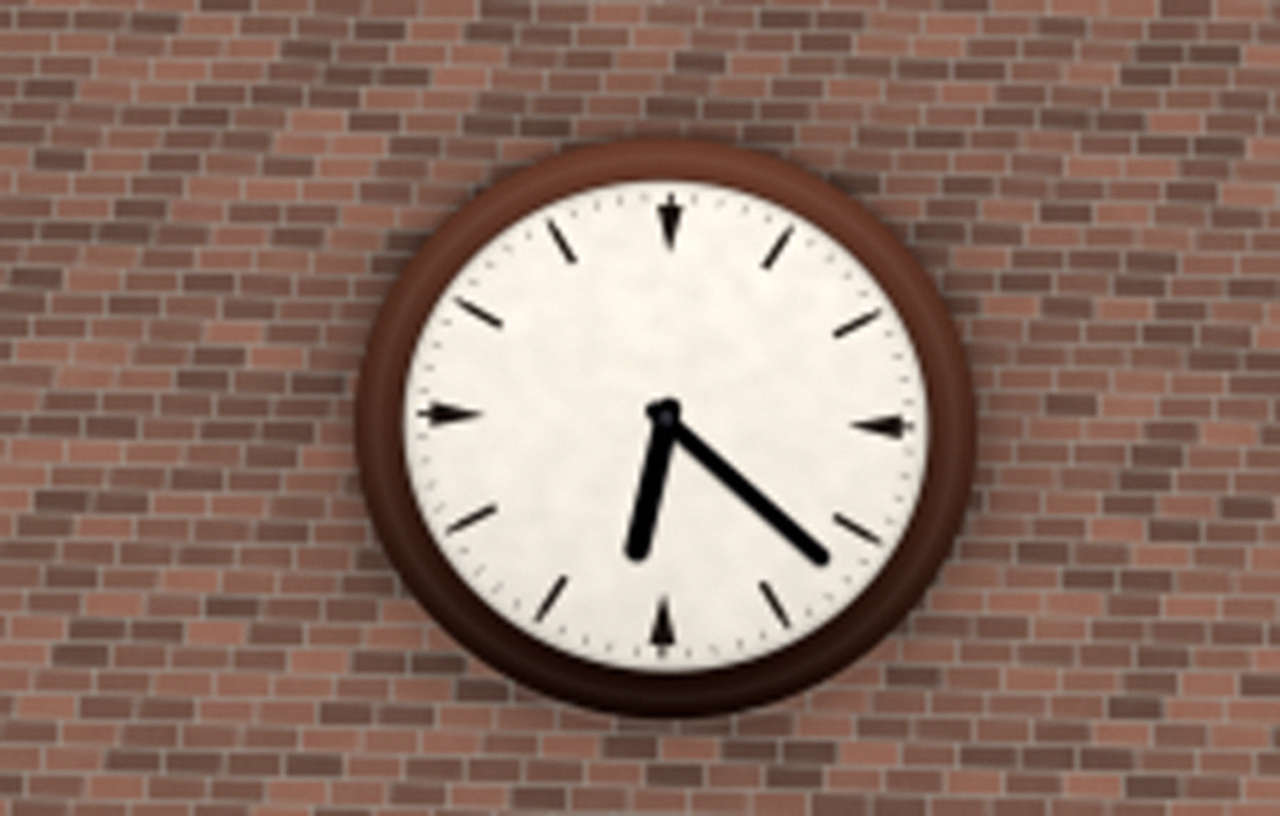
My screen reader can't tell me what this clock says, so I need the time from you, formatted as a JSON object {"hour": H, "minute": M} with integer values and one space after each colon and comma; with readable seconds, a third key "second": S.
{"hour": 6, "minute": 22}
